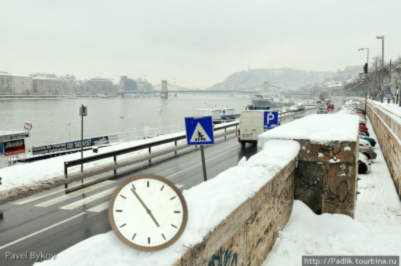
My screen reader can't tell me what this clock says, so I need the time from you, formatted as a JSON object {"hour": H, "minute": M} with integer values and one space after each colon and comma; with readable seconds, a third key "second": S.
{"hour": 4, "minute": 54}
